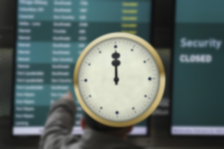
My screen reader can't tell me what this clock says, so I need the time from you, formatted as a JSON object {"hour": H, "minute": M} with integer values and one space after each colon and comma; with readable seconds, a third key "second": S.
{"hour": 12, "minute": 0}
